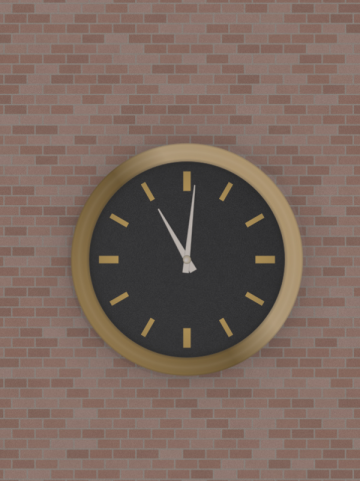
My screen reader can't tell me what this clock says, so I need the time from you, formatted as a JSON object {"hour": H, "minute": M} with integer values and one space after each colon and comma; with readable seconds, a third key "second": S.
{"hour": 11, "minute": 1}
